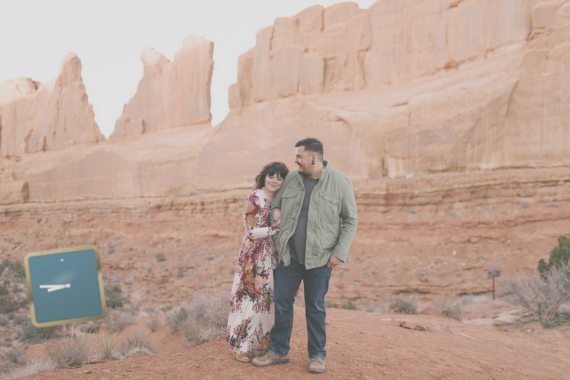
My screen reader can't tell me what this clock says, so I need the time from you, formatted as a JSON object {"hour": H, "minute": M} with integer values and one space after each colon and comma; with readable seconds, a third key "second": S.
{"hour": 8, "minute": 46}
